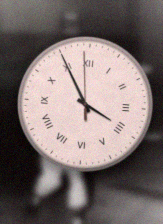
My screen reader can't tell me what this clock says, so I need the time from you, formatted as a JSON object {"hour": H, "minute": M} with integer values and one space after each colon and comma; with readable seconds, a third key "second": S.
{"hour": 3, "minute": 54, "second": 59}
